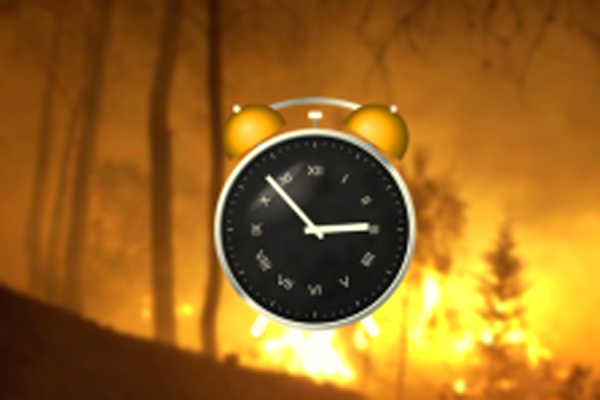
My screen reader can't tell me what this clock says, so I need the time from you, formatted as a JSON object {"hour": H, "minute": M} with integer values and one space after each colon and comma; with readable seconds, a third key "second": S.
{"hour": 2, "minute": 53}
